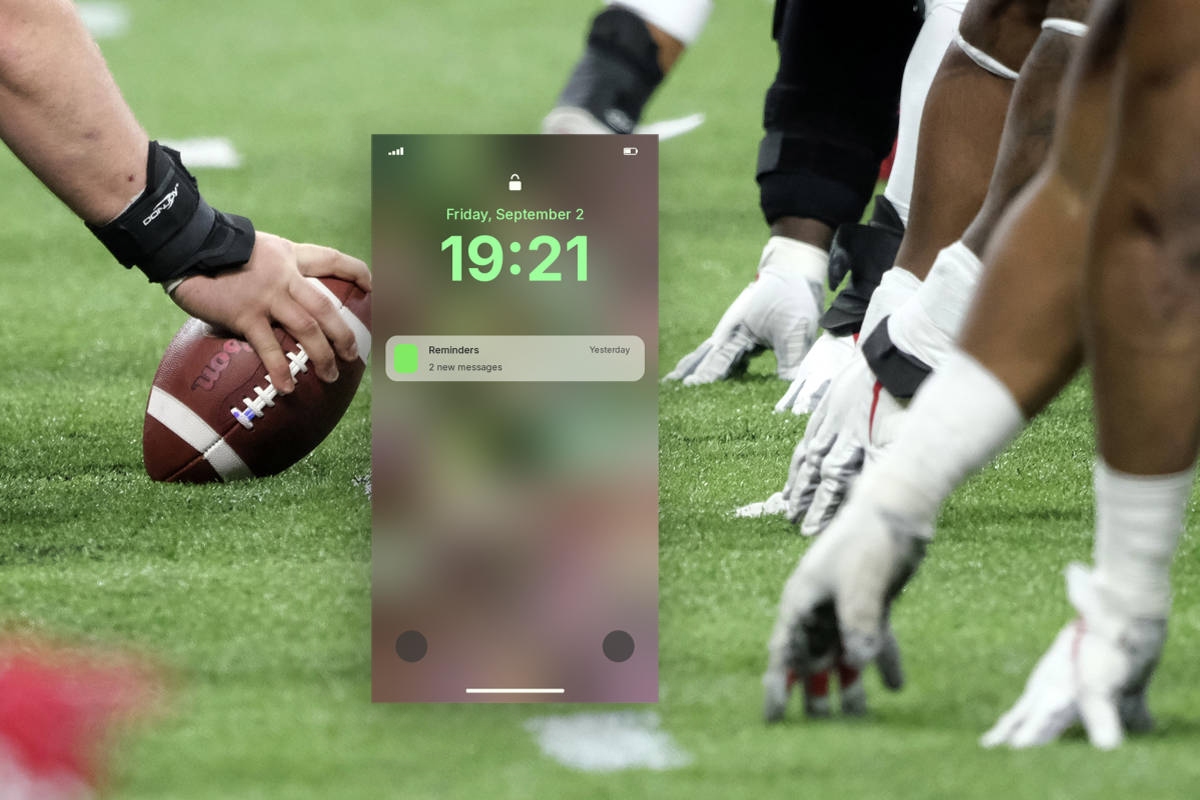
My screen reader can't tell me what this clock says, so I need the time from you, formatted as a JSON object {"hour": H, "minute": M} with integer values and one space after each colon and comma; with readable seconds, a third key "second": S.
{"hour": 19, "minute": 21}
